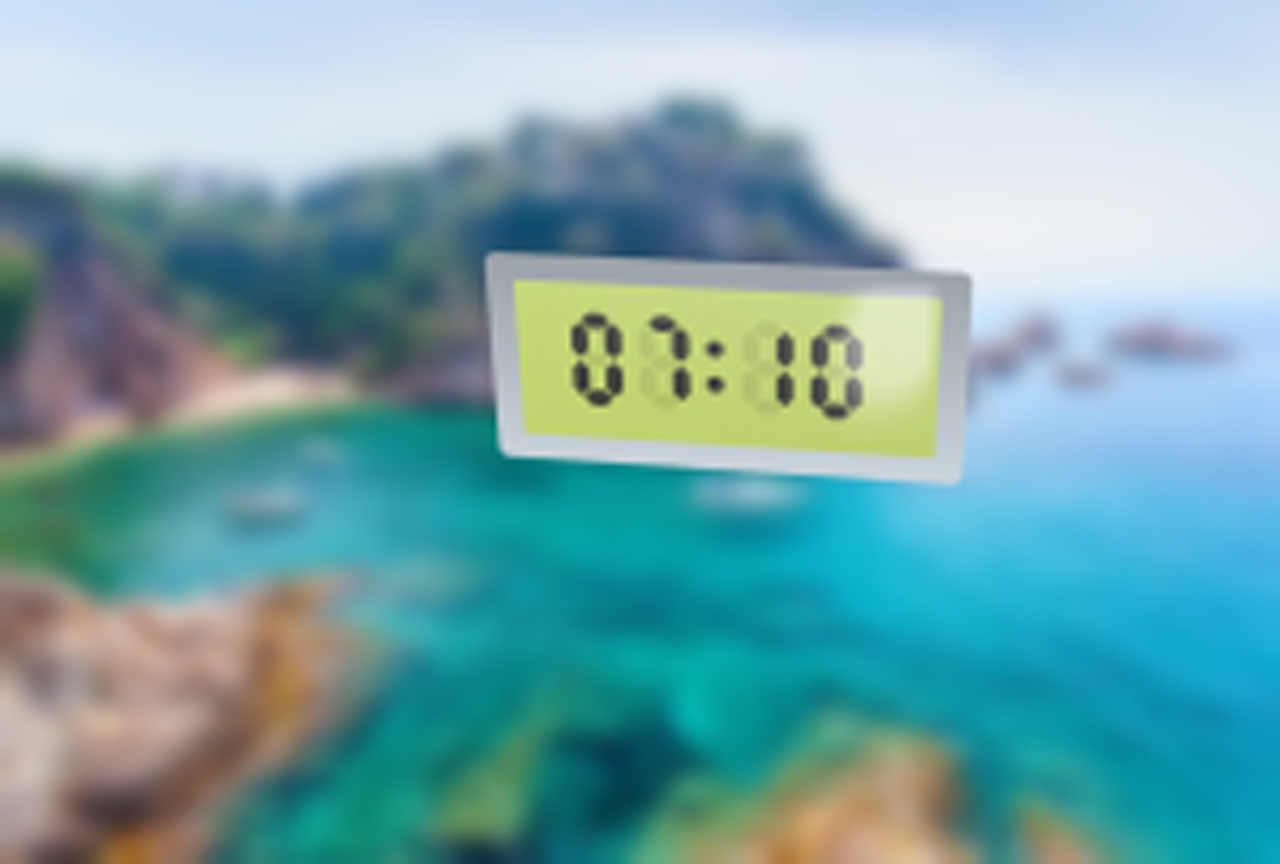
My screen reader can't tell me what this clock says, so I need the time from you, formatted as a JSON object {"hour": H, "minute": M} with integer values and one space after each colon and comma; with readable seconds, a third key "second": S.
{"hour": 7, "minute": 10}
